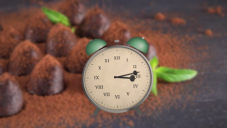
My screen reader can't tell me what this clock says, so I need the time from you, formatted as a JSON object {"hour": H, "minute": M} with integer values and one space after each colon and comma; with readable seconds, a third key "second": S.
{"hour": 3, "minute": 13}
